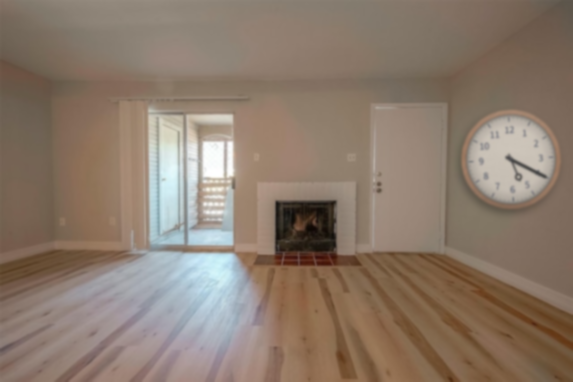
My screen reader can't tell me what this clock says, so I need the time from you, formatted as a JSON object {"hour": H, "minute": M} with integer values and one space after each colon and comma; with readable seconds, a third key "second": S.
{"hour": 5, "minute": 20}
